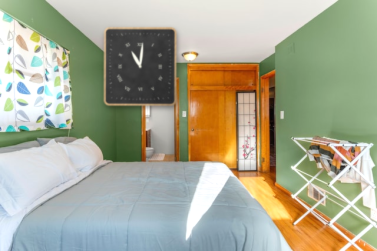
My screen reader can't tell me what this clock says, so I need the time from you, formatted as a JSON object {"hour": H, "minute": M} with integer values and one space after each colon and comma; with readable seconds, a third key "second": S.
{"hour": 11, "minute": 1}
